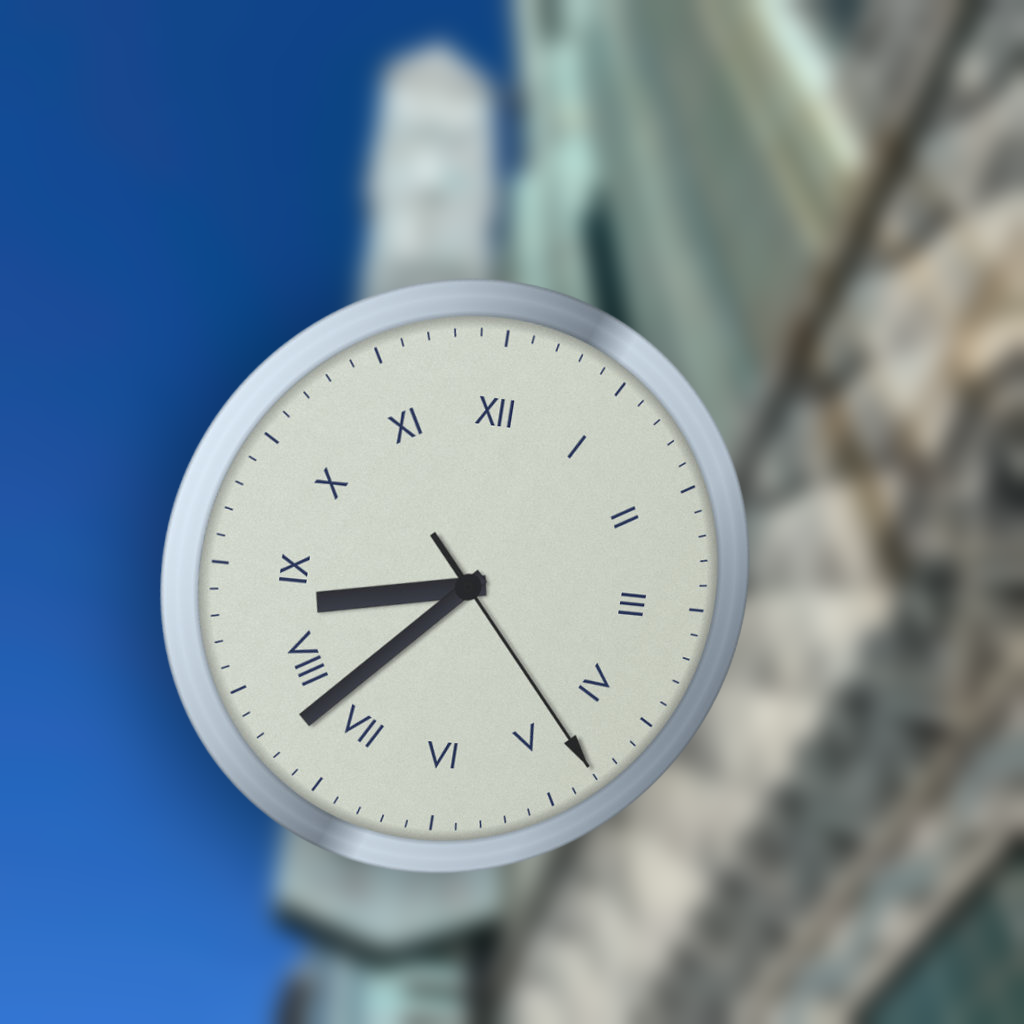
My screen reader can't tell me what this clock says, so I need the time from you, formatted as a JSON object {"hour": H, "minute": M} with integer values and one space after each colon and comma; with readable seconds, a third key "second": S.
{"hour": 8, "minute": 37, "second": 23}
